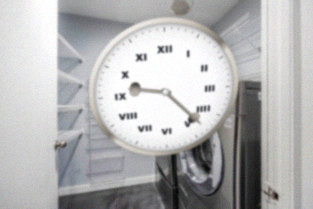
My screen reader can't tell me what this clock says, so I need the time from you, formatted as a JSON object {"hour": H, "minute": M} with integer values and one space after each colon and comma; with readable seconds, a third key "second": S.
{"hour": 9, "minute": 23}
